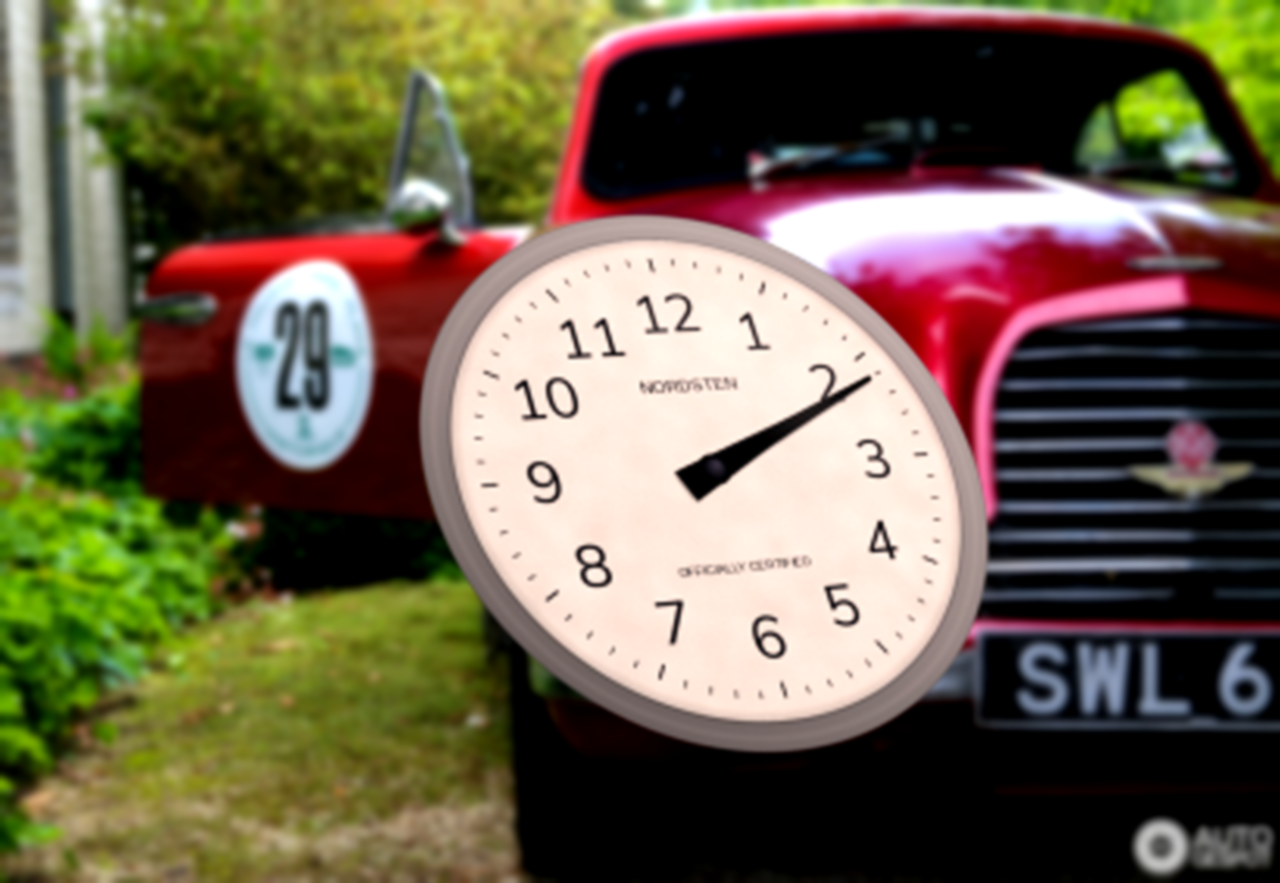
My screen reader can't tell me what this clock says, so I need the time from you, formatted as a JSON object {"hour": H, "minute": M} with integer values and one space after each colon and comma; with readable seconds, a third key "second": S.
{"hour": 2, "minute": 11}
